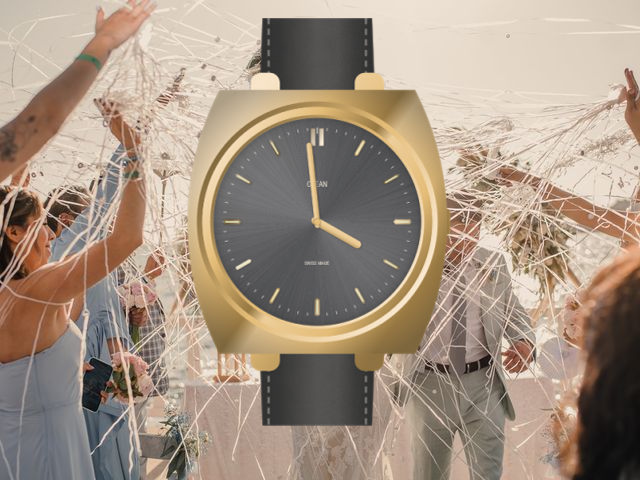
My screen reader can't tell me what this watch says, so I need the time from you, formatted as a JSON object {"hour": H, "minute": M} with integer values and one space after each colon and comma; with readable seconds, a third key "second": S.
{"hour": 3, "minute": 59}
